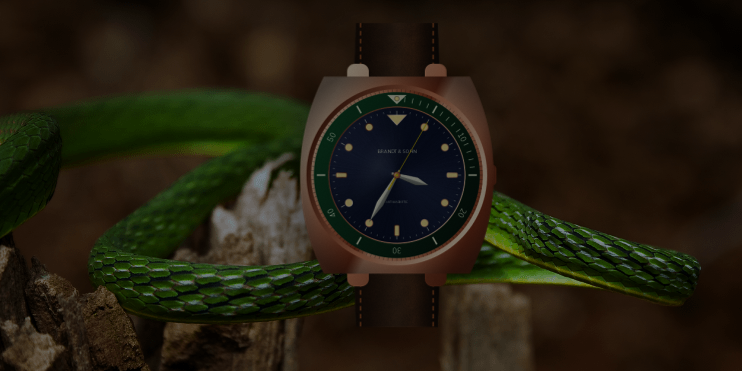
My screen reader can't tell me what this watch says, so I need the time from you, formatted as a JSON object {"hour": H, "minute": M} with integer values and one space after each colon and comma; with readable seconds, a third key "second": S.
{"hour": 3, "minute": 35, "second": 5}
